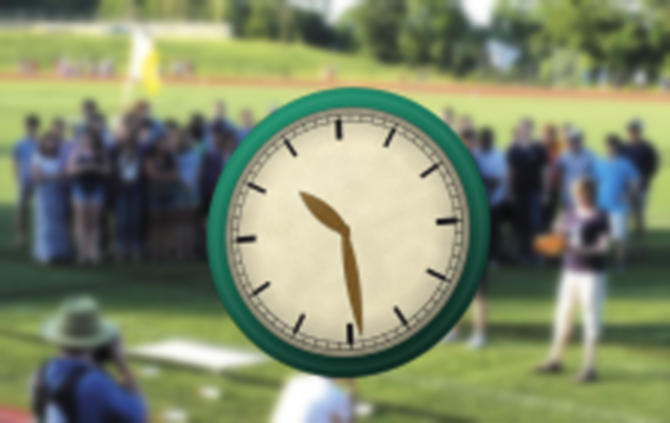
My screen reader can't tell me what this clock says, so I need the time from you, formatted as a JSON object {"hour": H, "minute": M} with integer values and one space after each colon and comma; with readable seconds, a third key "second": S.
{"hour": 10, "minute": 29}
